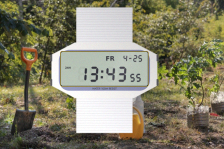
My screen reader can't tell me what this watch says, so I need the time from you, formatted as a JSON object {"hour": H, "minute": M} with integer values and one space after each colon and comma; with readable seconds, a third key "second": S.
{"hour": 13, "minute": 43, "second": 55}
